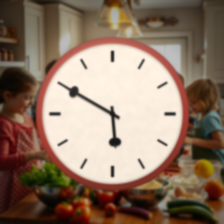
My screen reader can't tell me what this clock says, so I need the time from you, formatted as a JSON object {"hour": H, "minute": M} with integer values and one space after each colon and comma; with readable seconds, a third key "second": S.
{"hour": 5, "minute": 50}
